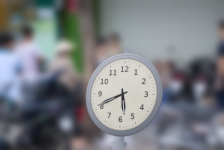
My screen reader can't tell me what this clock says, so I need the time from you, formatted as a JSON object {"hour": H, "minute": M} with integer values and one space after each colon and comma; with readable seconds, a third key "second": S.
{"hour": 5, "minute": 41}
